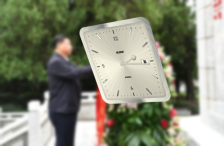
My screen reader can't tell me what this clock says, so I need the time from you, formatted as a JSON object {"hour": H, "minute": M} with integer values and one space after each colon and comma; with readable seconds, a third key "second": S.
{"hour": 2, "minute": 16}
